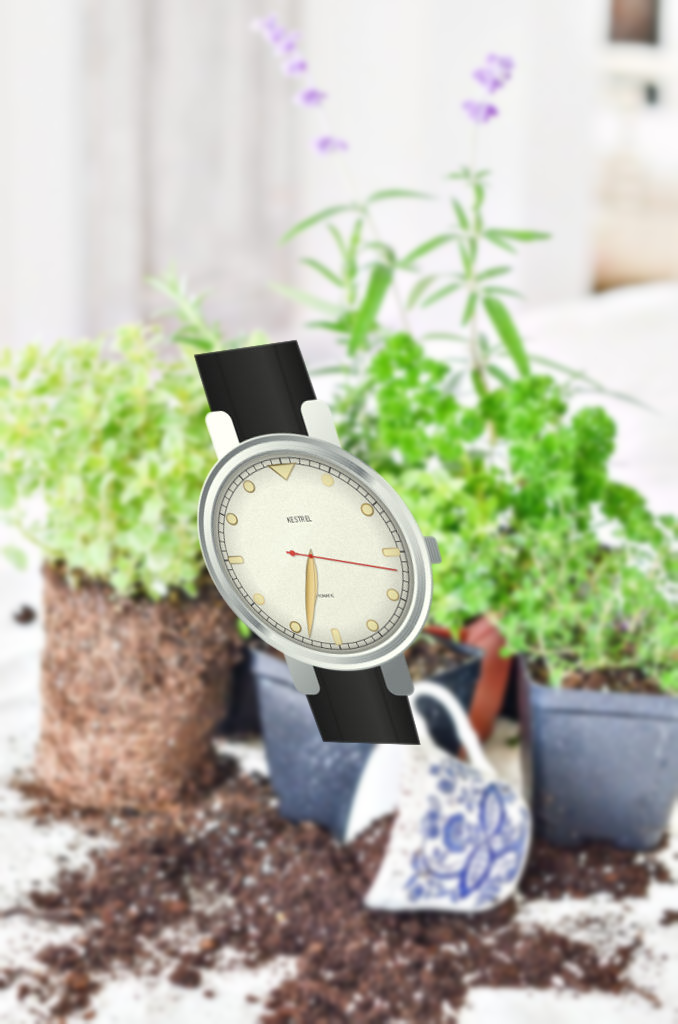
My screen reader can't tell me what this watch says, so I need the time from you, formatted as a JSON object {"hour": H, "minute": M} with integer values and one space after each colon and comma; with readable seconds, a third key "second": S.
{"hour": 6, "minute": 33, "second": 17}
